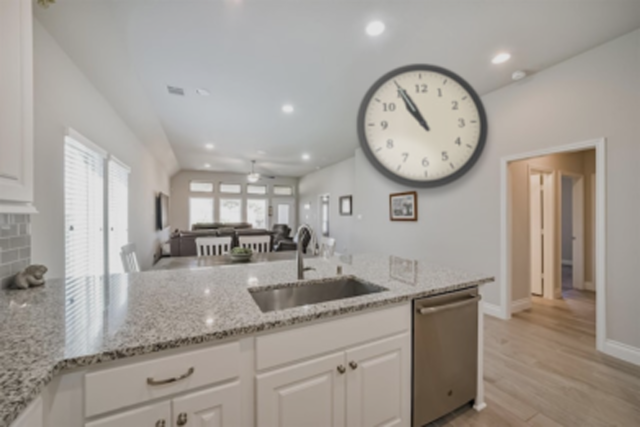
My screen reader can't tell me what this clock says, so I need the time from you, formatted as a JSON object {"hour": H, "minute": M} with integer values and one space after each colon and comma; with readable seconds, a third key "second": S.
{"hour": 10, "minute": 55}
